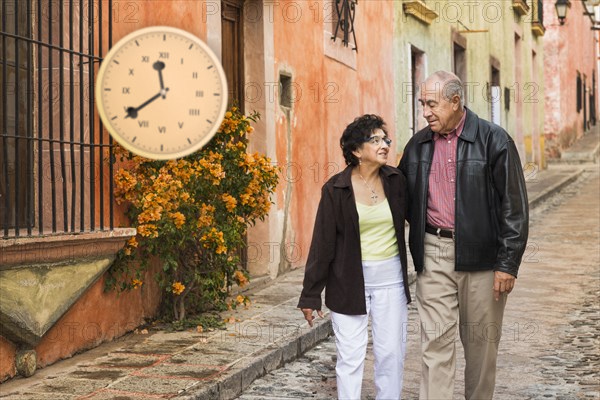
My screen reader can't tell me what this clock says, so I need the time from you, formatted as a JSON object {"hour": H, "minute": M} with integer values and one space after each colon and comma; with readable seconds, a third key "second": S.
{"hour": 11, "minute": 39}
